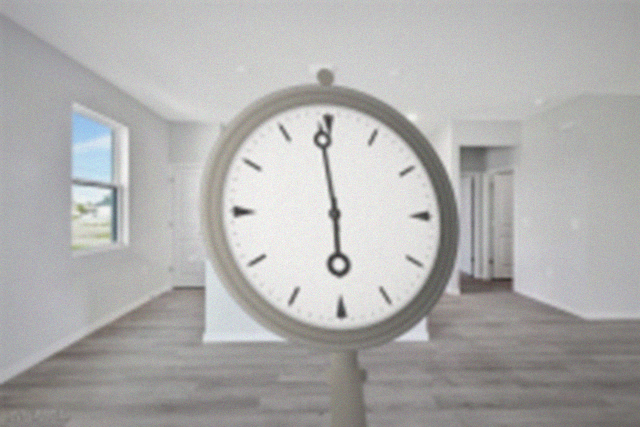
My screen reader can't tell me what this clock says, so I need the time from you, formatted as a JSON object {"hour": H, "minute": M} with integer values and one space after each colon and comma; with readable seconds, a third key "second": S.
{"hour": 5, "minute": 59}
